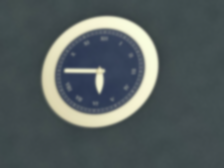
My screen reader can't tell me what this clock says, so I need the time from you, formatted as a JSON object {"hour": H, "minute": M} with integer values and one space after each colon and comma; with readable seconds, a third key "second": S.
{"hour": 5, "minute": 45}
